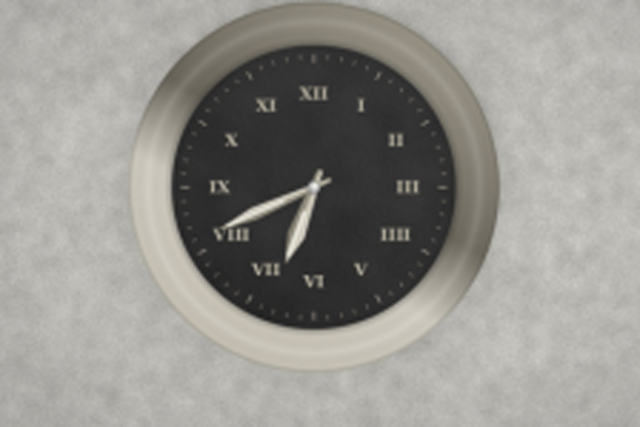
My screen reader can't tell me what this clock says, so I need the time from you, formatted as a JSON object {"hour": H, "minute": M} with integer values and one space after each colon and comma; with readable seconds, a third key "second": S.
{"hour": 6, "minute": 41}
